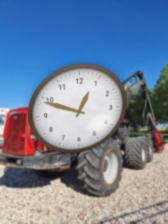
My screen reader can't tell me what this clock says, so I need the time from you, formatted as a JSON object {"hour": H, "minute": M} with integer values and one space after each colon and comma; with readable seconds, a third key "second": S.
{"hour": 12, "minute": 49}
